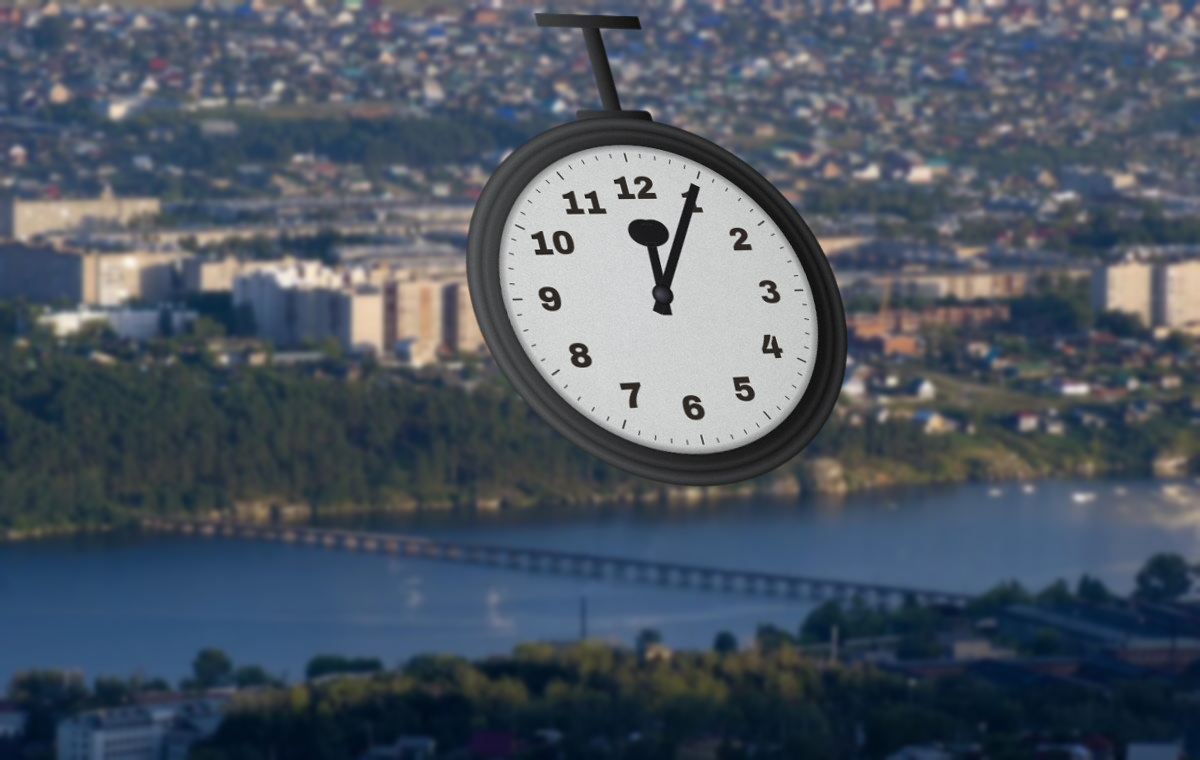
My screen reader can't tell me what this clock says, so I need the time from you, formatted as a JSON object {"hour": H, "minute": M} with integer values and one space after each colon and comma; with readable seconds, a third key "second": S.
{"hour": 12, "minute": 5}
